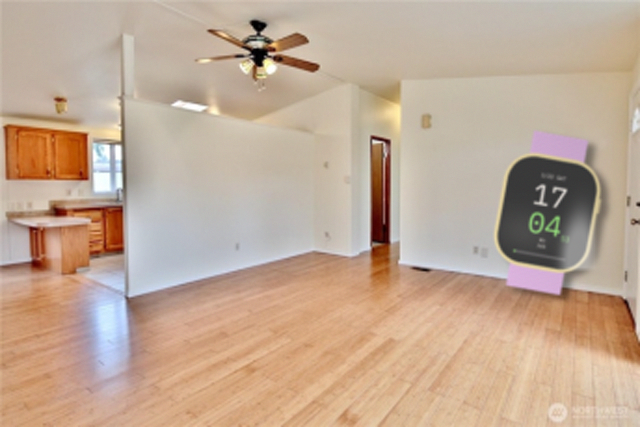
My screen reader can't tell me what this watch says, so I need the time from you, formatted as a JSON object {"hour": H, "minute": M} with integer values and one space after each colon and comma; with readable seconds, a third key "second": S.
{"hour": 17, "minute": 4}
